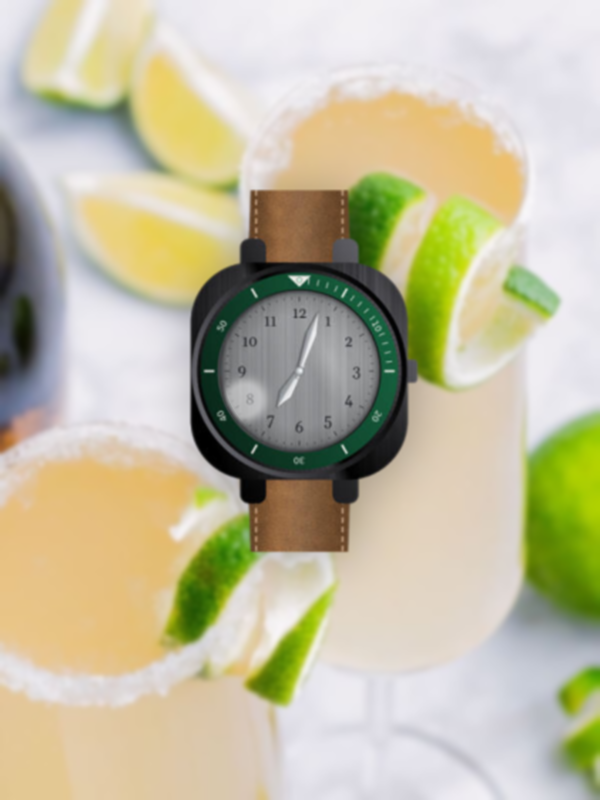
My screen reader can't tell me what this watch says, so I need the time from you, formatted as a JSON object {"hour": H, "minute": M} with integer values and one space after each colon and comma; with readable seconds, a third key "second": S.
{"hour": 7, "minute": 3}
